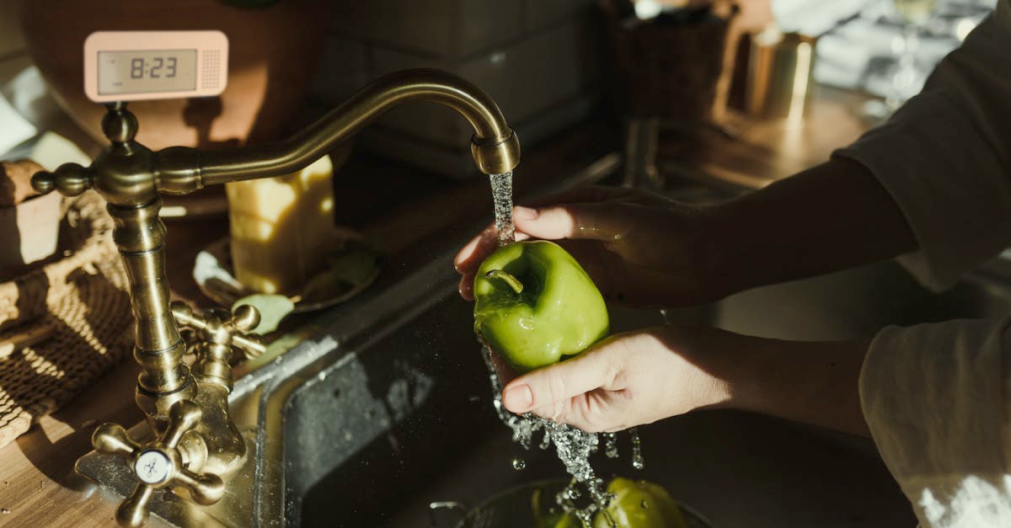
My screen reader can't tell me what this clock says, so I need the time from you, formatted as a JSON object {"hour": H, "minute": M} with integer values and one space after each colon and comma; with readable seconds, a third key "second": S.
{"hour": 8, "minute": 23}
